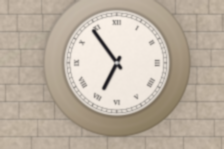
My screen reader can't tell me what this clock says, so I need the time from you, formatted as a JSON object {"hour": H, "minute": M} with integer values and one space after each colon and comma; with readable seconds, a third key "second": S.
{"hour": 6, "minute": 54}
